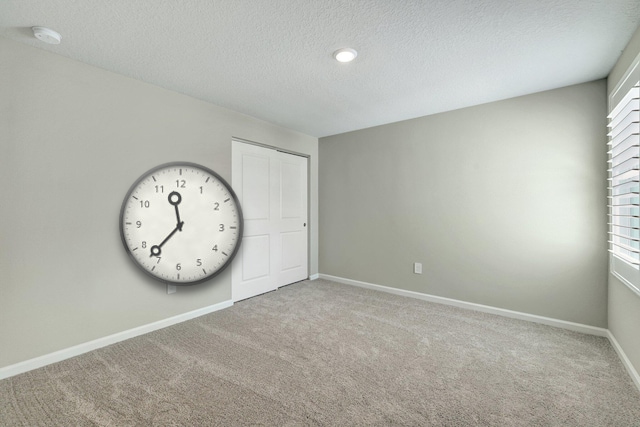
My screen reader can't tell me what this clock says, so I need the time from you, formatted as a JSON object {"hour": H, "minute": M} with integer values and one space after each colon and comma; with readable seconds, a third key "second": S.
{"hour": 11, "minute": 37}
